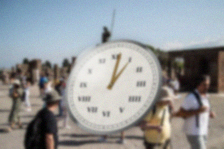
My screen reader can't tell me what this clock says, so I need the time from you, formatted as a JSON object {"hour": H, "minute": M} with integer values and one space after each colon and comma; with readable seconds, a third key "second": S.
{"hour": 1, "minute": 1}
